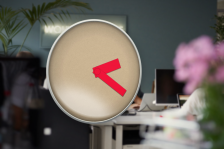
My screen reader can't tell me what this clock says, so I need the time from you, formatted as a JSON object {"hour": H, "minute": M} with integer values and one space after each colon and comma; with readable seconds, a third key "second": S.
{"hour": 2, "minute": 21}
